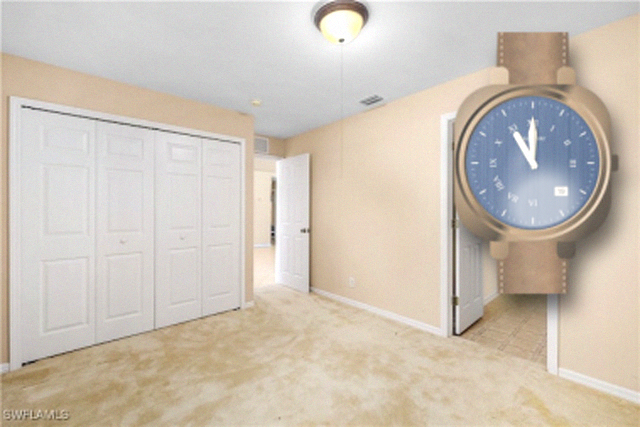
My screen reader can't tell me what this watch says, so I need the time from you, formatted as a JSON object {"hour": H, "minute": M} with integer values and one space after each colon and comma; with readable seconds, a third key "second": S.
{"hour": 11, "minute": 0}
